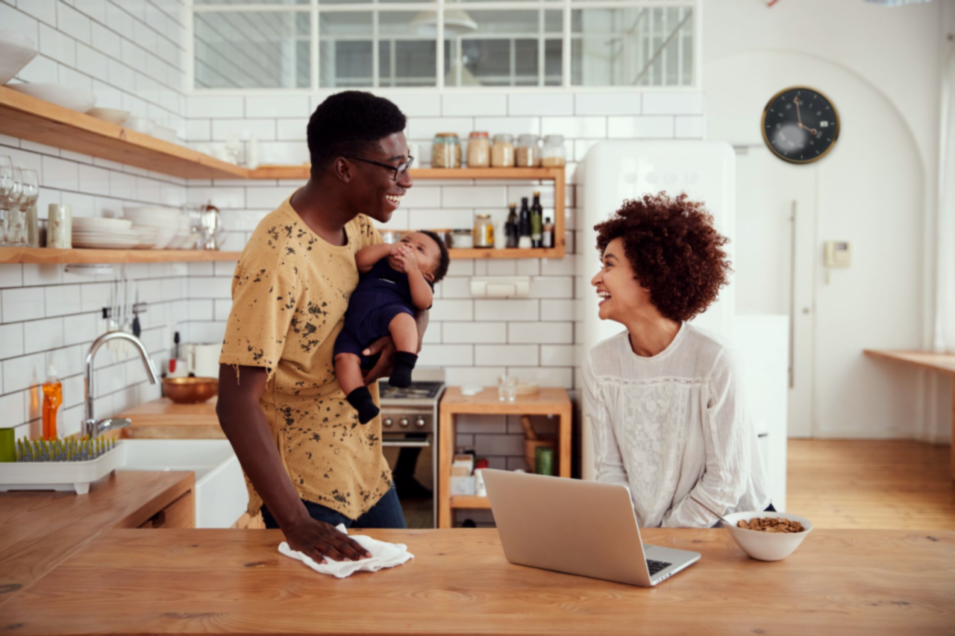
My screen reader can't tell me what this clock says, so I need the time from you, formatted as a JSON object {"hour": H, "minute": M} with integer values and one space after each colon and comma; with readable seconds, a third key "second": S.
{"hour": 3, "minute": 59}
